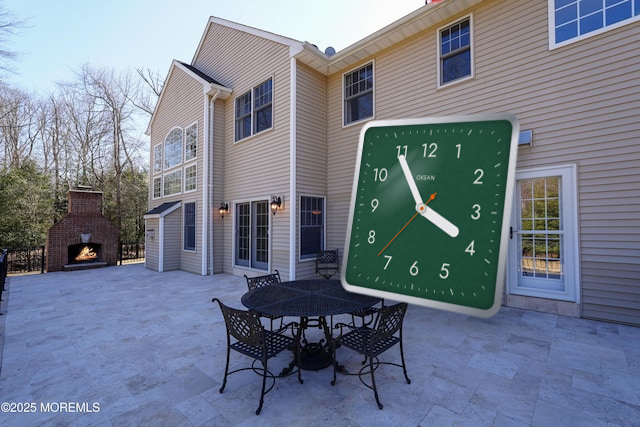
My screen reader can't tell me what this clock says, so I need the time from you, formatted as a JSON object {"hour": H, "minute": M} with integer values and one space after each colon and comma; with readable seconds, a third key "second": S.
{"hour": 3, "minute": 54, "second": 37}
